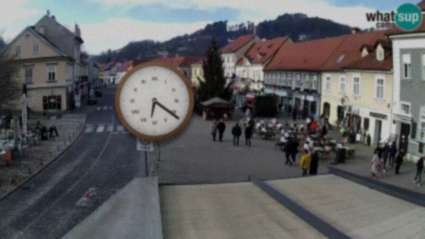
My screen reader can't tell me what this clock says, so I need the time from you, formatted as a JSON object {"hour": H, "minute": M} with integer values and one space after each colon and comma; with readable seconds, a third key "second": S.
{"hour": 6, "minute": 21}
